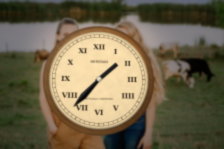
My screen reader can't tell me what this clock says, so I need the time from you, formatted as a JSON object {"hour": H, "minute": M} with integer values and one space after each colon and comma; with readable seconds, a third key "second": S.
{"hour": 1, "minute": 37}
